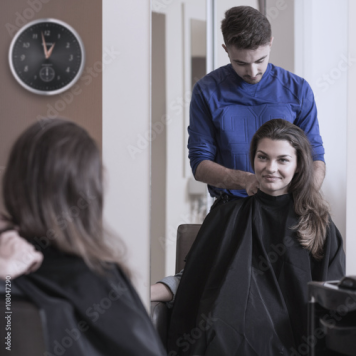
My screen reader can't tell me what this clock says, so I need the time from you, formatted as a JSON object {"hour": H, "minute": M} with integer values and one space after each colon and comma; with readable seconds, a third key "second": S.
{"hour": 12, "minute": 58}
